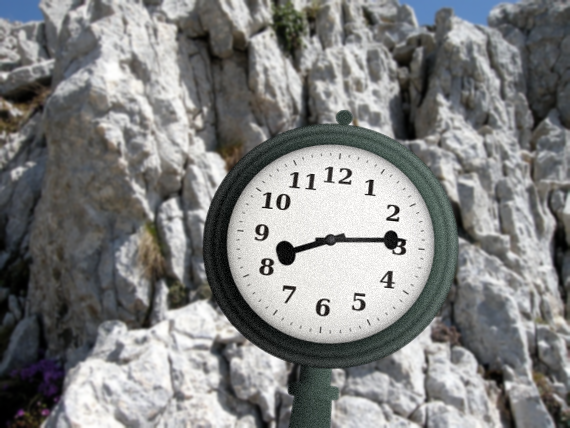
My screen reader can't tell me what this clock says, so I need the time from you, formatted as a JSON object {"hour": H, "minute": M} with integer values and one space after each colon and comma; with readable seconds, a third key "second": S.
{"hour": 8, "minute": 14}
